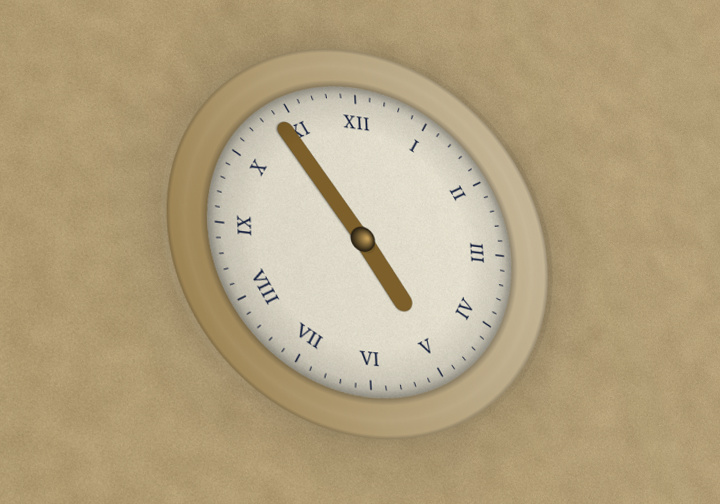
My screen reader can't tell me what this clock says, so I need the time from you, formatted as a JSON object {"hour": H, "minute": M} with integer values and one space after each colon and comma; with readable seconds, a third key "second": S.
{"hour": 4, "minute": 54}
